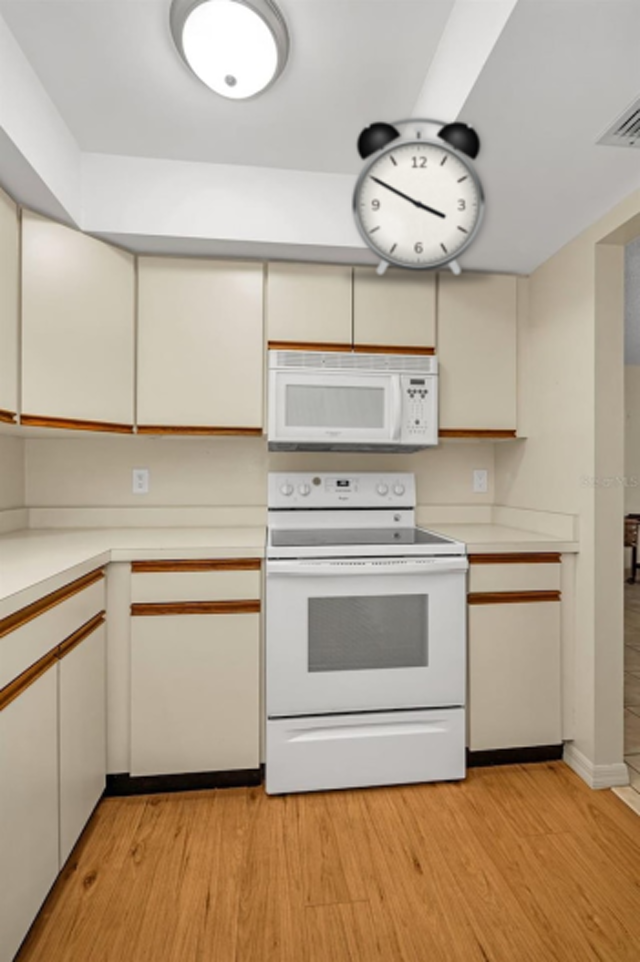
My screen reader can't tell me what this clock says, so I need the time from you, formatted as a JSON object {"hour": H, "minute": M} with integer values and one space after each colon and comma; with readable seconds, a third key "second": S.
{"hour": 3, "minute": 50}
